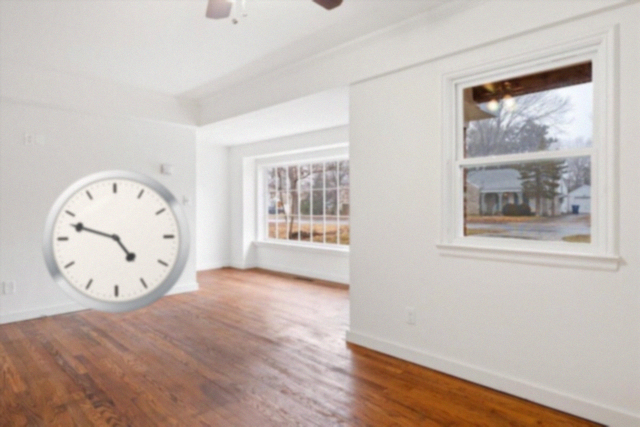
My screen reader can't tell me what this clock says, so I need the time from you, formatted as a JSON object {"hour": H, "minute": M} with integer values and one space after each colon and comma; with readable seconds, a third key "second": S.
{"hour": 4, "minute": 48}
